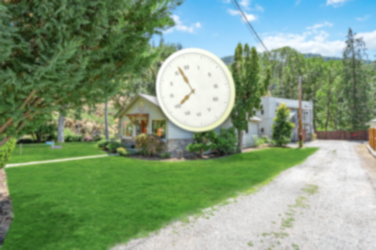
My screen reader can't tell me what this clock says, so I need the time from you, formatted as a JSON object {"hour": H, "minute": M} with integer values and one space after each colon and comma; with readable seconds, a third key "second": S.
{"hour": 7, "minute": 57}
